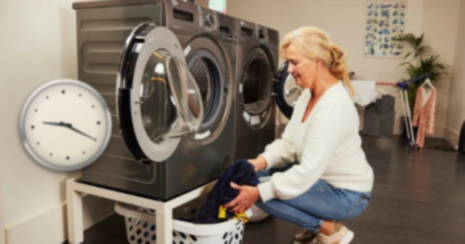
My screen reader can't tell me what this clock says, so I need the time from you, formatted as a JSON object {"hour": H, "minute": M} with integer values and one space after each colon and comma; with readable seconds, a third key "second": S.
{"hour": 9, "minute": 20}
